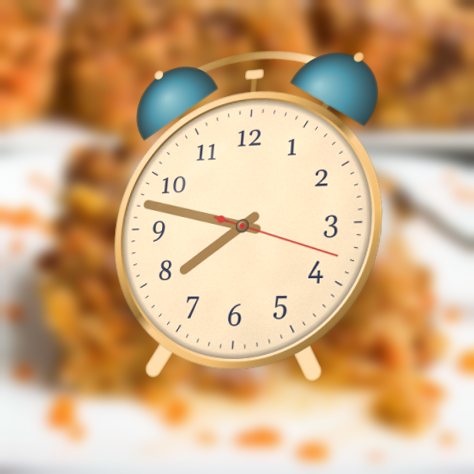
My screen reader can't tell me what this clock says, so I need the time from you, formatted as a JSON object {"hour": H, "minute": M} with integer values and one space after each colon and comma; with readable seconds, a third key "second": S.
{"hour": 7, "minute": 47, "second": 18}
